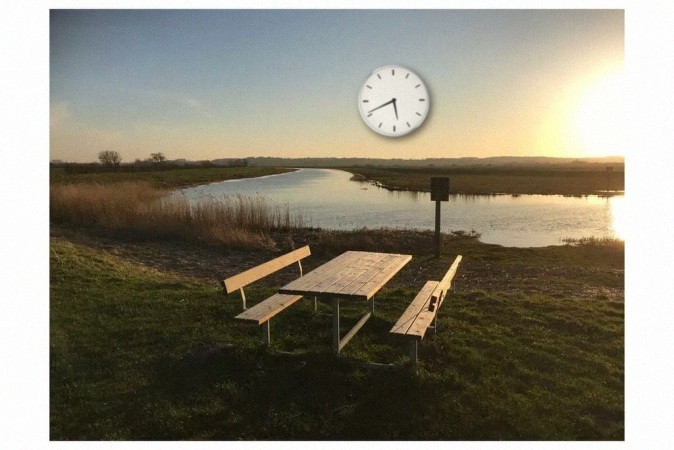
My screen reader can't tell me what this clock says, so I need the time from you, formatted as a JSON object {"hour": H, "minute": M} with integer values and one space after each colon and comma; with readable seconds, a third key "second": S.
{"hour": 5, "minute": 41}
